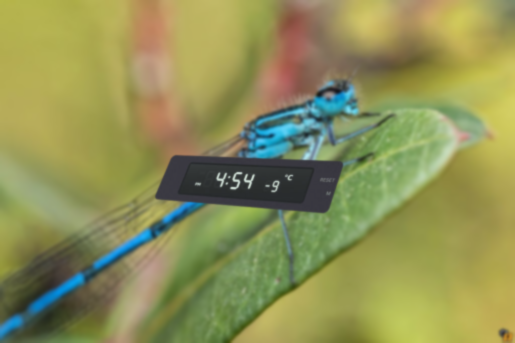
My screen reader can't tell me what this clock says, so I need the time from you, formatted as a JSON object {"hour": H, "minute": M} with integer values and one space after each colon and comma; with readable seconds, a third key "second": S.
{"hour": 4, "minute": 54}
